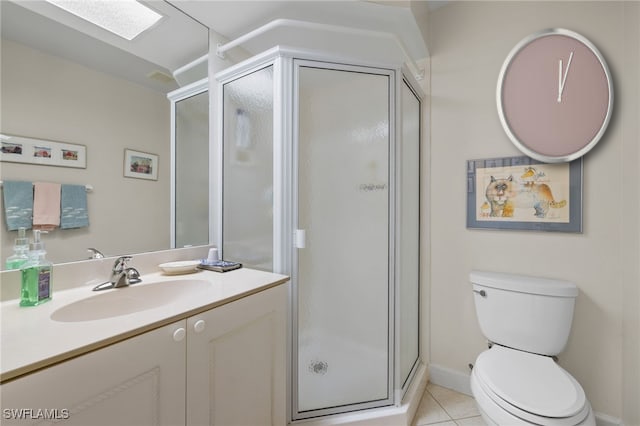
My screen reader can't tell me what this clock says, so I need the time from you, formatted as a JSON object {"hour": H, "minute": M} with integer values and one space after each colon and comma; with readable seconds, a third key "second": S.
{"hour": 12, "minute": 3}
